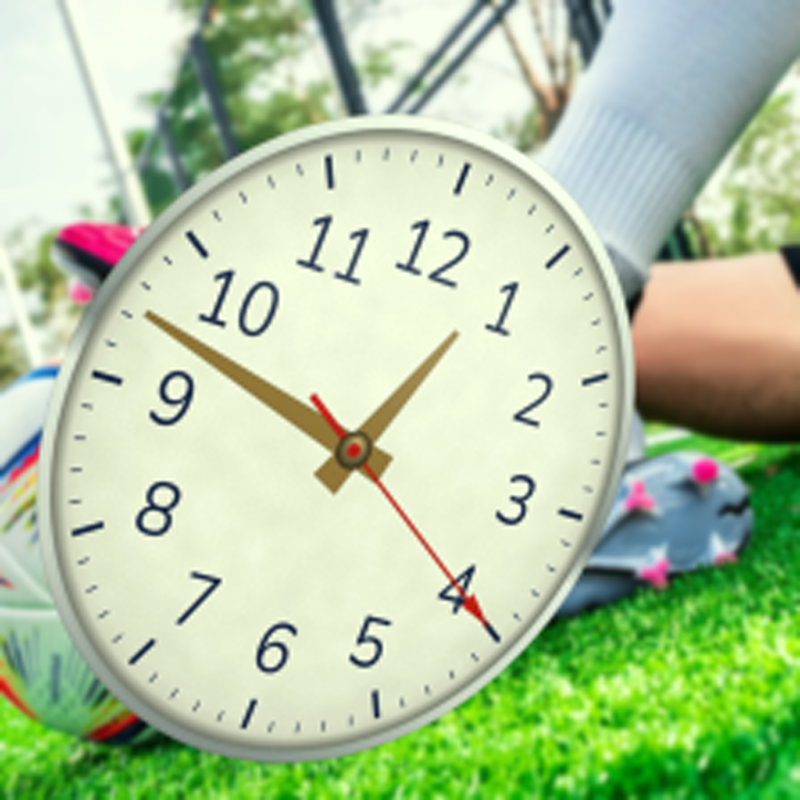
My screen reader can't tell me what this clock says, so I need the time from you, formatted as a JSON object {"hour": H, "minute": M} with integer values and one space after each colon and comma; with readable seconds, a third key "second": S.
{"hour": 12, "minute": 47, "second": 20}
